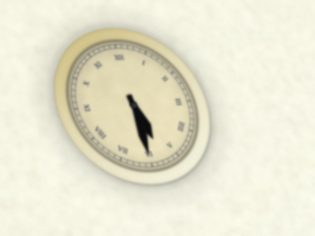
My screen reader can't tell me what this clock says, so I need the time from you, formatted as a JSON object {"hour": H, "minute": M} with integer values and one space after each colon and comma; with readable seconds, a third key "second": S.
{"hour": 5, "minute": 30}
